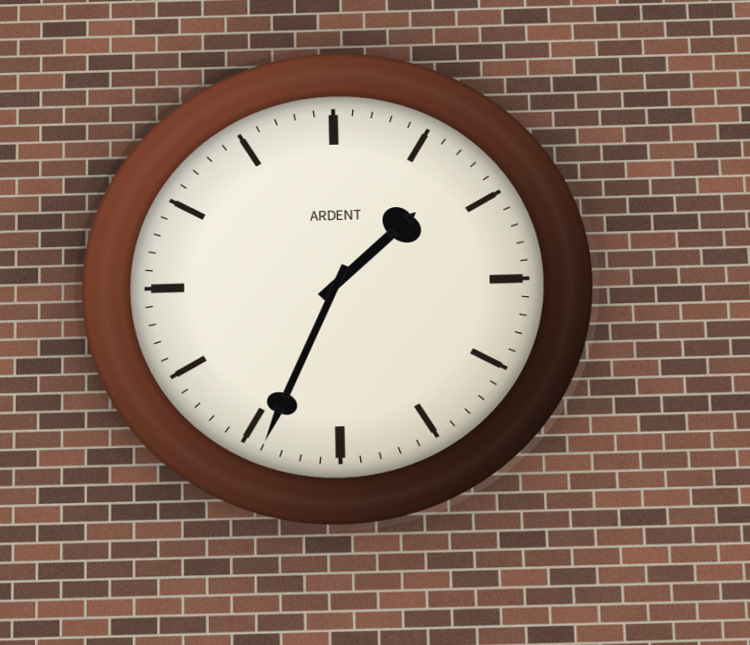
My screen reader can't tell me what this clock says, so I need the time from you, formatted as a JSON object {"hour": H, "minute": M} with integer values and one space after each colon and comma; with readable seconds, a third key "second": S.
{"hour": 1, "minute": 34}
